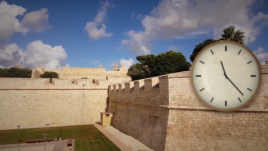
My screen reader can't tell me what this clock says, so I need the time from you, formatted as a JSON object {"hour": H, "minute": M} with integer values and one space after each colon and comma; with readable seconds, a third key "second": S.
{"hour": 11, "minute": 23}
